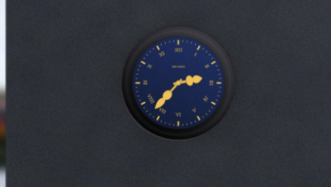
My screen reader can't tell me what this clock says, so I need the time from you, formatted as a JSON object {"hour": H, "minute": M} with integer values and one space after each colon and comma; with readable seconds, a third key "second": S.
{"hour": 2, "minute": 37}
